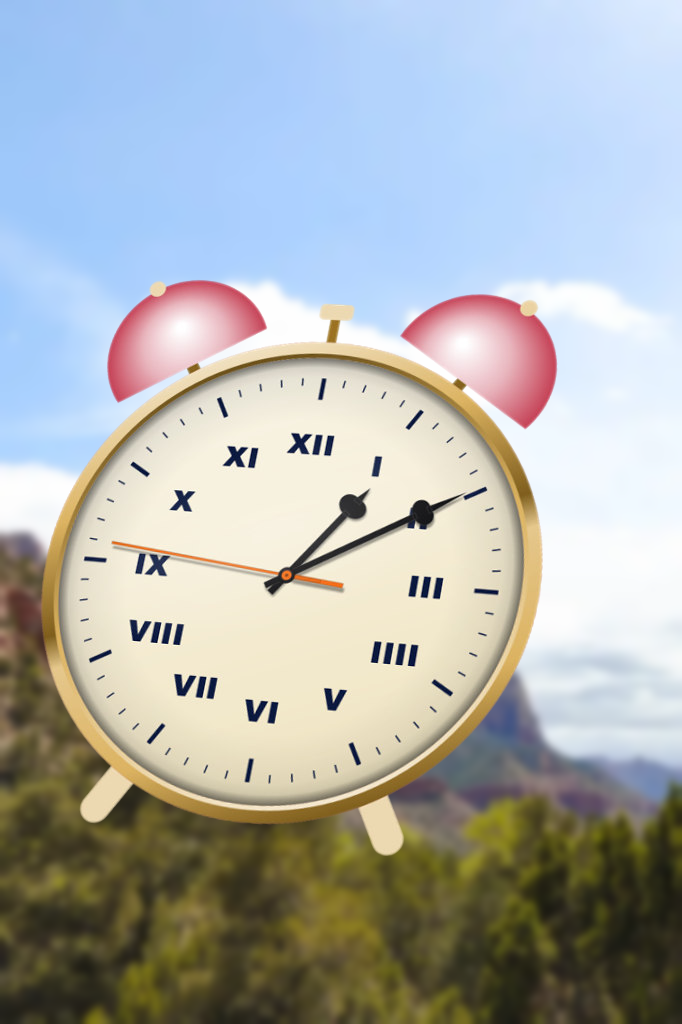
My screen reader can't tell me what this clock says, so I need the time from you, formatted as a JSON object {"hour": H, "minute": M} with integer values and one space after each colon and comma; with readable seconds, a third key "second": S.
{"hour": 1, "minute": 9, "second": 46}
